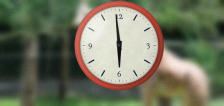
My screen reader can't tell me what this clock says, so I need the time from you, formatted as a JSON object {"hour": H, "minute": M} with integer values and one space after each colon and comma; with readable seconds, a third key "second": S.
{"hour": 5, "minute": 59}
